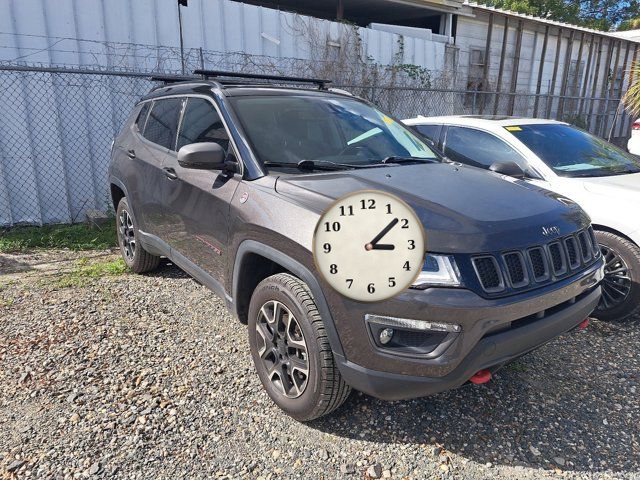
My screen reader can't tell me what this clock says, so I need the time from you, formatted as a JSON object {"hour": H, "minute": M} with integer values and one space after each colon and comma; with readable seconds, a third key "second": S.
{"hour": 3, "minute": 8}
